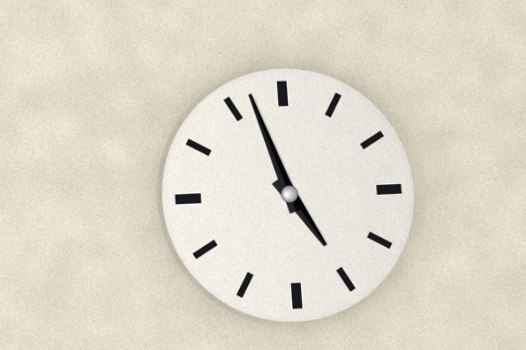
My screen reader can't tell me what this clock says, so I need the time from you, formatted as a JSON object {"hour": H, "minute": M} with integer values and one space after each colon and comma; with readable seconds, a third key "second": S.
{"hour": 4, "minute": 57}
